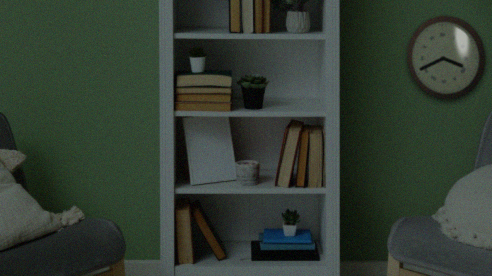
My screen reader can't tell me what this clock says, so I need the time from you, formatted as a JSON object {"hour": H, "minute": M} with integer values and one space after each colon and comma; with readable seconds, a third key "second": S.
{"hour": 3, "minute": 41}
